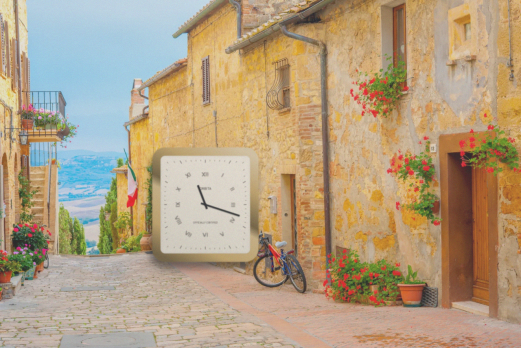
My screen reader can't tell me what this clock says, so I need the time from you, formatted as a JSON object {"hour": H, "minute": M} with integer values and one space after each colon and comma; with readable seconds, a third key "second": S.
{"hour": 11, "minute": 18}
